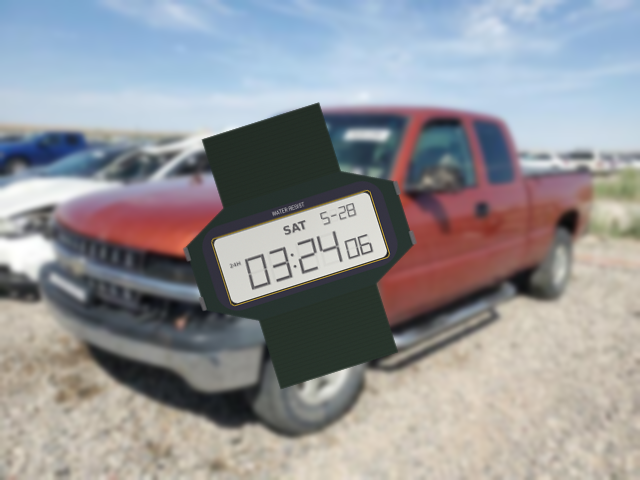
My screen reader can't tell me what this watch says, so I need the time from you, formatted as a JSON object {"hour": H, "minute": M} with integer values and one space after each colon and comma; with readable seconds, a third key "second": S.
{"hour": 3, "minute": 24, "second": 6}
